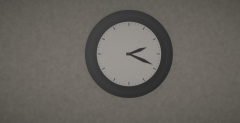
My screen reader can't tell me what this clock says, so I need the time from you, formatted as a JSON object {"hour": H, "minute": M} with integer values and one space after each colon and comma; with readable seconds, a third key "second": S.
{"hour": 2, "minute": 19}
